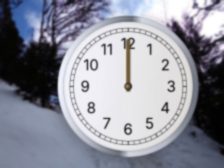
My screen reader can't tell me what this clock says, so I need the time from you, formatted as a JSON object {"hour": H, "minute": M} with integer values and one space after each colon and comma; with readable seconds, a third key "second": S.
{"hour": 12, "minute": 0}
